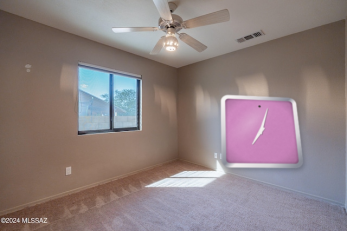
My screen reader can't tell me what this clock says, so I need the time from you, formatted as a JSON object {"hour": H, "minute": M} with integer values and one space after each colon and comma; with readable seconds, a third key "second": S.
{"hour": 7, "minute": 3}
